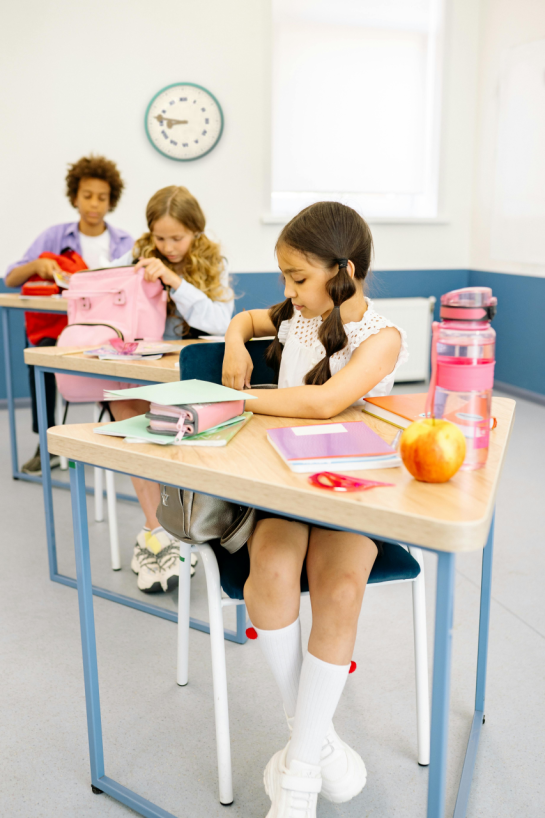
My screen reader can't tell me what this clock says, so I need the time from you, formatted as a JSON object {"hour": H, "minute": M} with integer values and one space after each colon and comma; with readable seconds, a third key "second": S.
{"hour": 8, "minute": 47}
